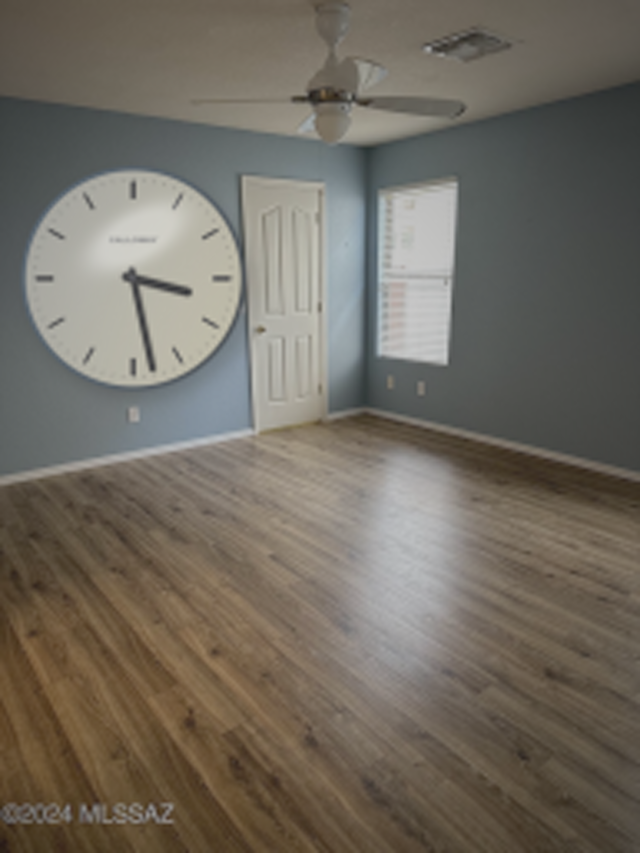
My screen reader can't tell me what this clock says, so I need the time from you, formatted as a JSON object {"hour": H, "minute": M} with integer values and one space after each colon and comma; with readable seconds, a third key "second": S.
{"hour": 3, "minute": 28}
